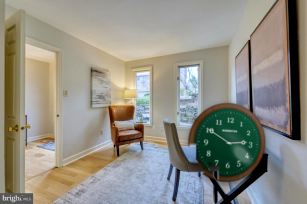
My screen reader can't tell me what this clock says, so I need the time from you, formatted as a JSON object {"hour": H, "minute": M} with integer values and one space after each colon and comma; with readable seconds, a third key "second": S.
{"hour": 2, "minute": 50}
